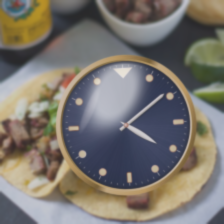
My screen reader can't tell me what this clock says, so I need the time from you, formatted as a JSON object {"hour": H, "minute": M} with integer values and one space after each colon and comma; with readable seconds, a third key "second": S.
{"hour": 4, "minute": 9}
